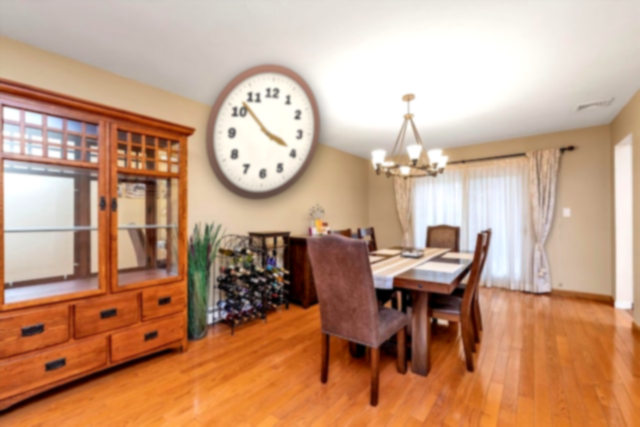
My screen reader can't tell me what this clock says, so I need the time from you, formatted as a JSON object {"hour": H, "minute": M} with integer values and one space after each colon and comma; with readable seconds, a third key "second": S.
{"hour": 3, "minute": 52}
